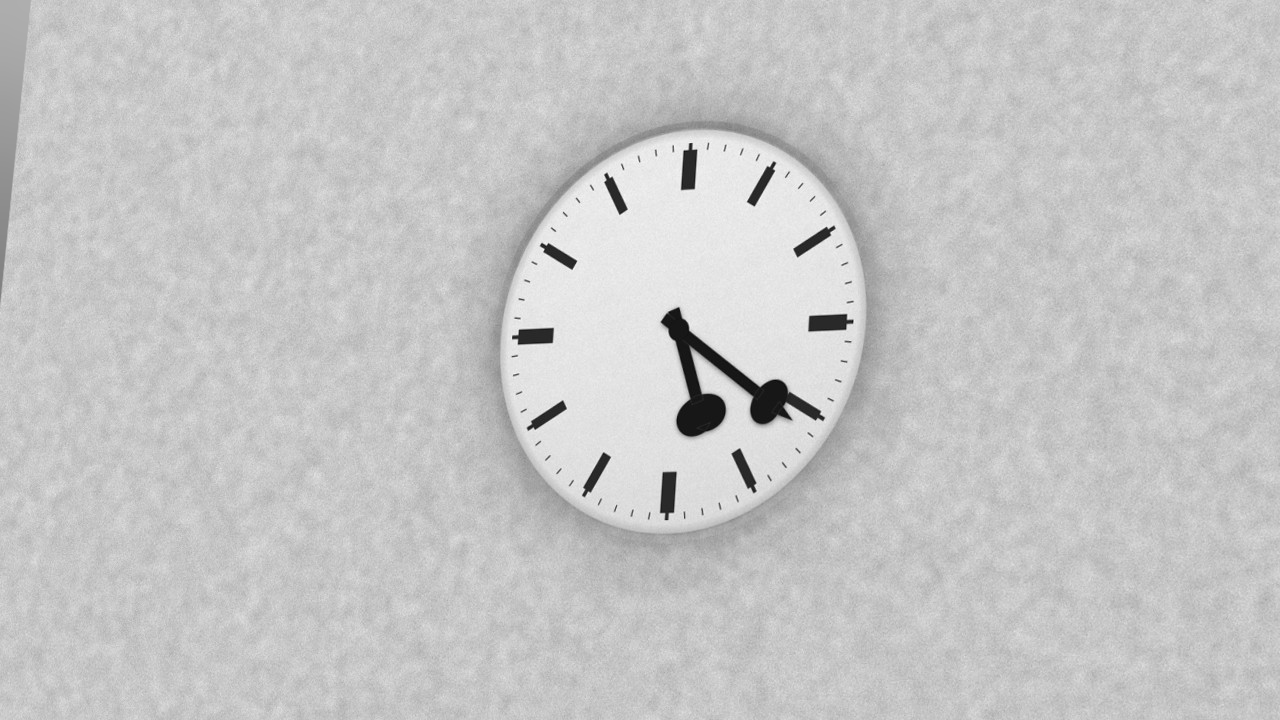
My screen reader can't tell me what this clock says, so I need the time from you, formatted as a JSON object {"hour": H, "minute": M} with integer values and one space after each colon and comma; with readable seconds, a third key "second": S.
{"hour": 5, "minute": 21}
